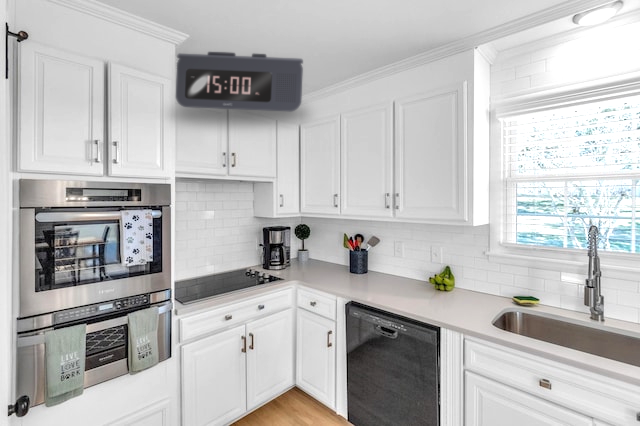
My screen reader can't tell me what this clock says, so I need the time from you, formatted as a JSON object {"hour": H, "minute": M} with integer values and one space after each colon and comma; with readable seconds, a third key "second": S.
{"hour": 15, "minute": 0}
